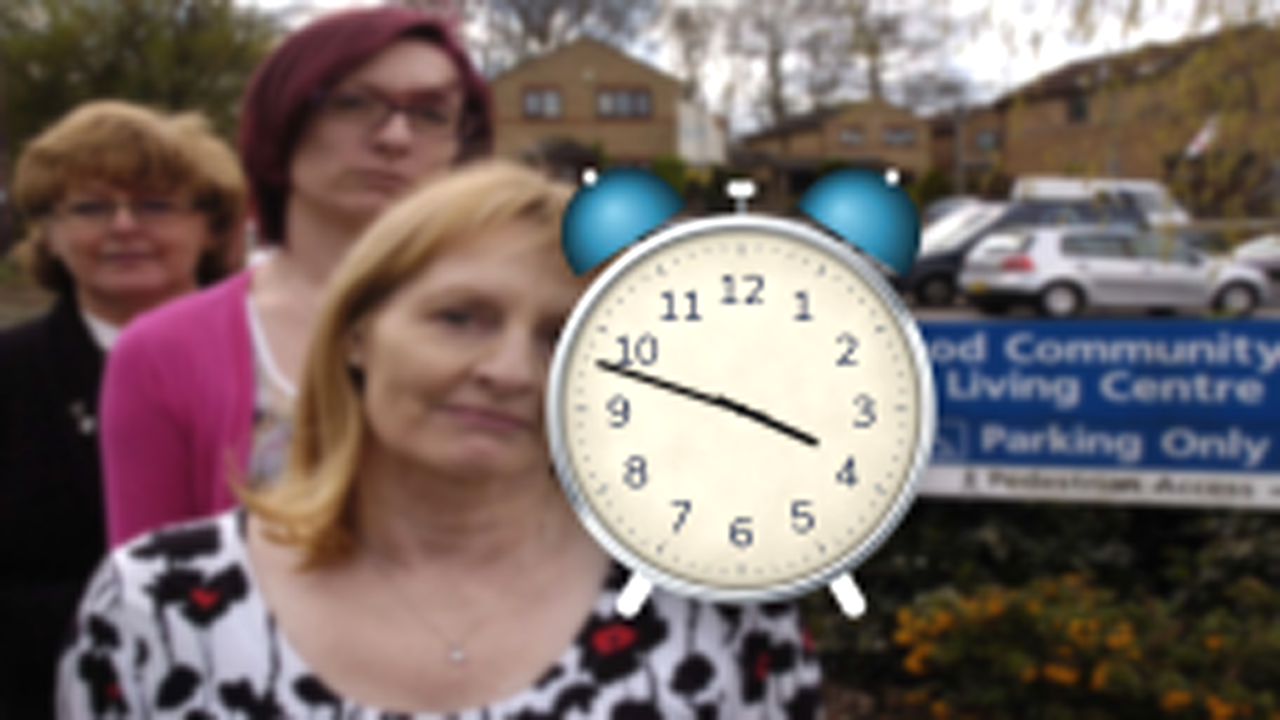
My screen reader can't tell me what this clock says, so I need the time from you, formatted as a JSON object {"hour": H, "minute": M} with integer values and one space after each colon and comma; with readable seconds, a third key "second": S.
{"hour": 3, "minute": 48}
